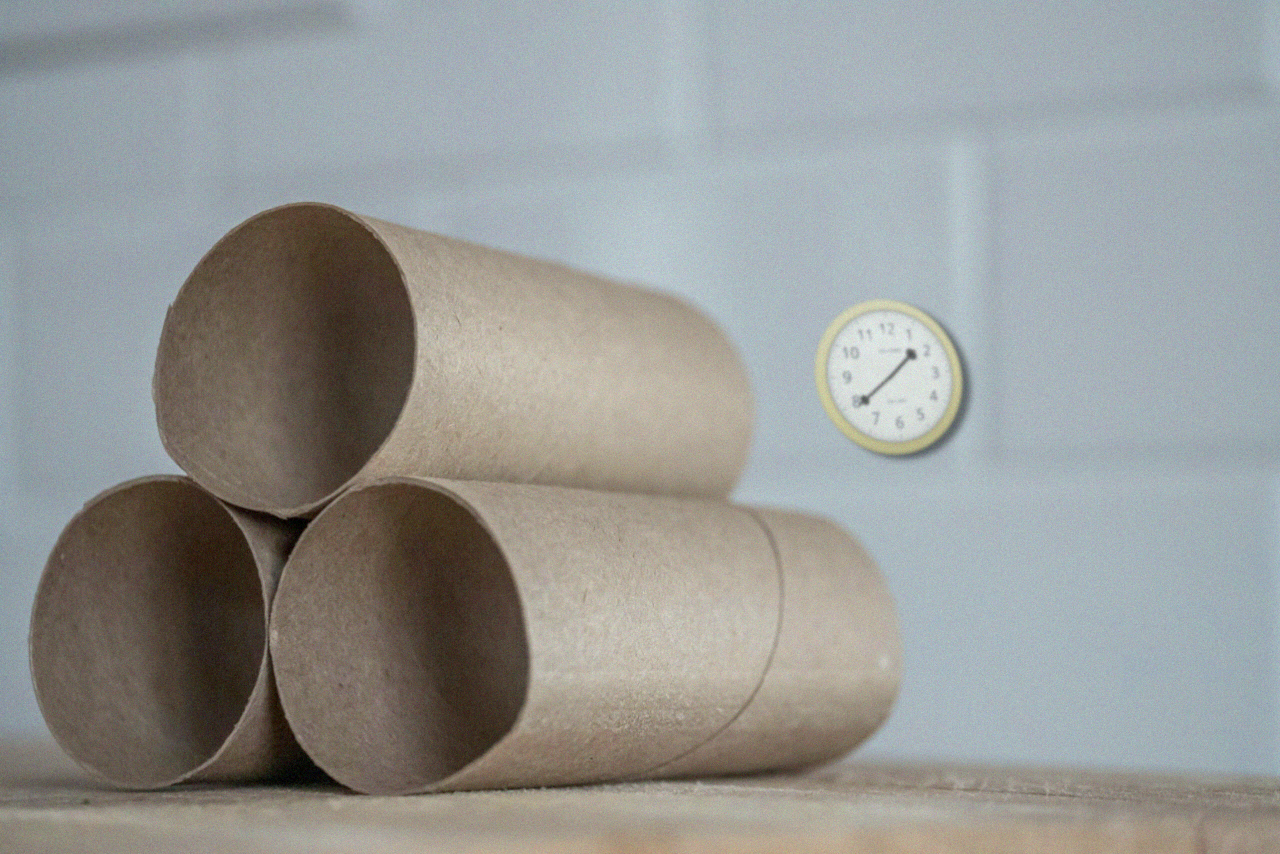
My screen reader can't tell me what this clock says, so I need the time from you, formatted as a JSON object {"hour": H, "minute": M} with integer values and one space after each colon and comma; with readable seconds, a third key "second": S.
{"hour": 1, "minute": 39}
